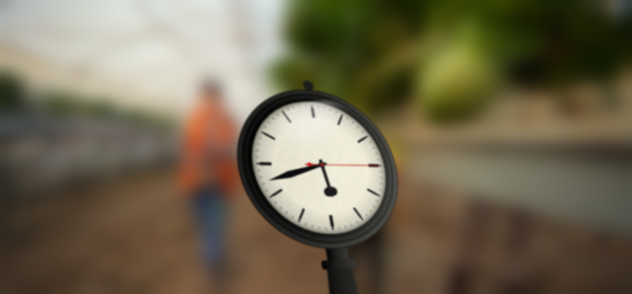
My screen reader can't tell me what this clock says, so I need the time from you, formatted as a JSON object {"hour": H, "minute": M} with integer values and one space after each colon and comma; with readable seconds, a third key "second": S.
{"hour": 5, "minute": 42, "second": 15}
